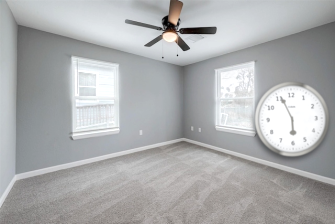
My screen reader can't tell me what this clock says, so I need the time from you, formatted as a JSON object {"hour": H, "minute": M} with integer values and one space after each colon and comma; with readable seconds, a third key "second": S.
{"hour": 5, "minute": 56}
